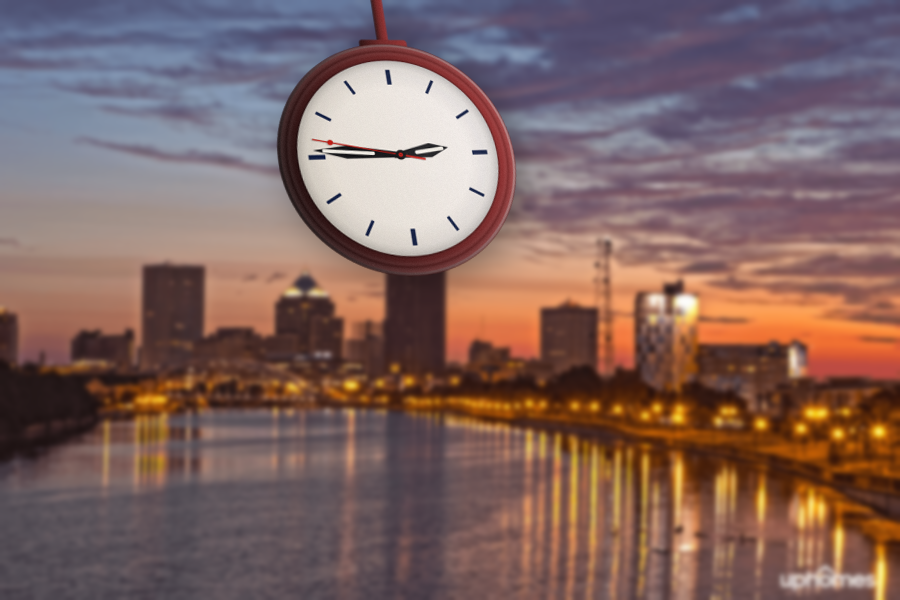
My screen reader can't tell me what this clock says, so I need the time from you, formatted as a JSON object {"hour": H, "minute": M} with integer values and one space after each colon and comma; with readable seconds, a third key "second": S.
{"hour": 2, "minute": 45, "second": 47}
